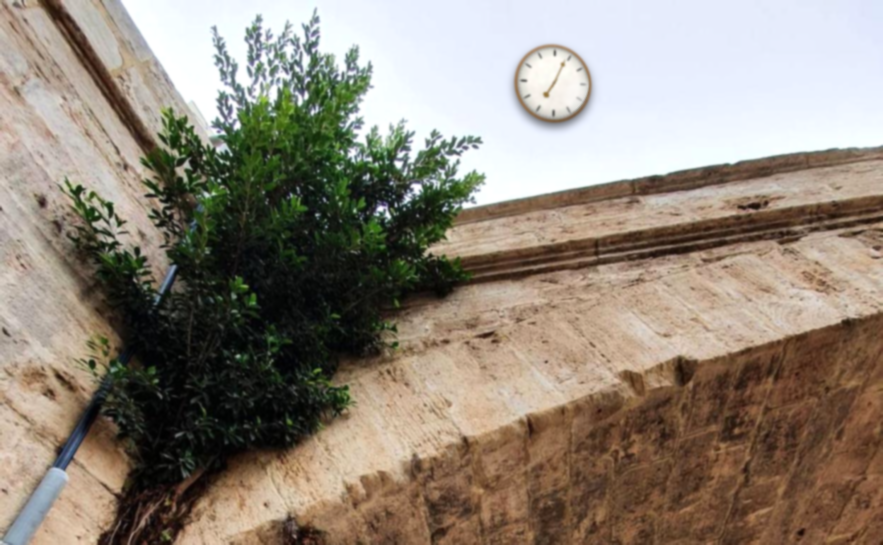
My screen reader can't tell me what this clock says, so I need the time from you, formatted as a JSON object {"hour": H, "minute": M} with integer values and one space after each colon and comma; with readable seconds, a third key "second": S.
{"hour": 7, "minute": 4}
